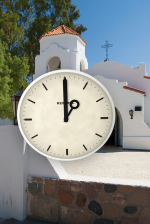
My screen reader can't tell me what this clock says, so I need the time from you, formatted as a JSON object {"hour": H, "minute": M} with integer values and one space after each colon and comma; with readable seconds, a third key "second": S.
{"hour": 1, "minute": 0}
